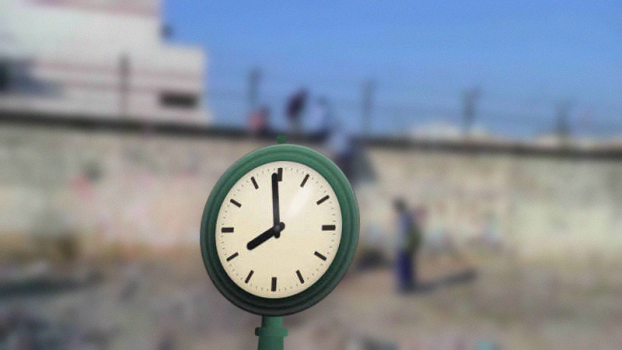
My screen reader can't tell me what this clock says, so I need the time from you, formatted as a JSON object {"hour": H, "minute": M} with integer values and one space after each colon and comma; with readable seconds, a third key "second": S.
{"hour": 7, "minute": 59}
